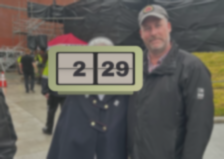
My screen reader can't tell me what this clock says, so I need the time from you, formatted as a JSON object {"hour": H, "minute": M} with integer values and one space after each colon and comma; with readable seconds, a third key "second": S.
{"hour": 2, "minute": 29}
